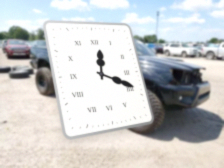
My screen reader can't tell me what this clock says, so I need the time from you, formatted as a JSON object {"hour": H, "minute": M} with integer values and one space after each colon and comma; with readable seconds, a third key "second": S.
{"hour": 12, "minute": 19}
